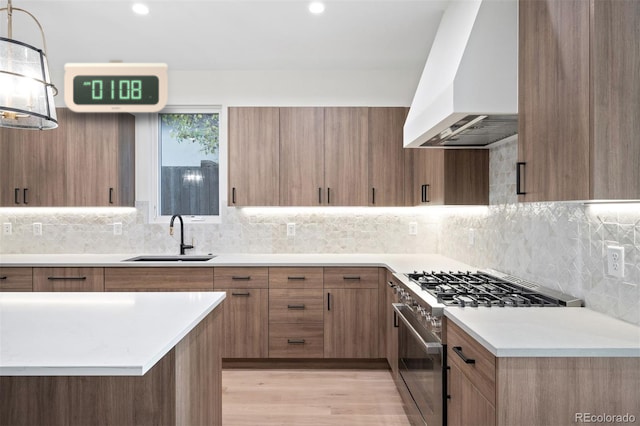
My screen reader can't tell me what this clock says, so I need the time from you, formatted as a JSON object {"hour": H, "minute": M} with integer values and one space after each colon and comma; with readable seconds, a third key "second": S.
{"hour": 1, "minute": 8}
